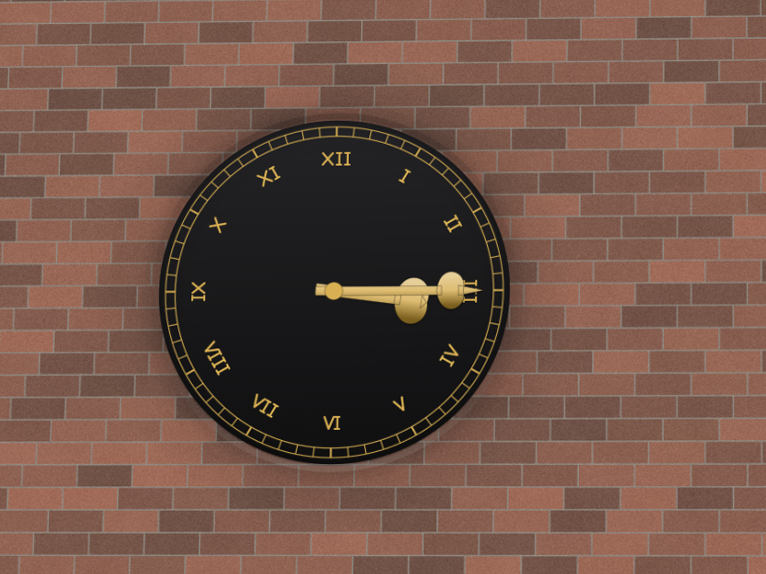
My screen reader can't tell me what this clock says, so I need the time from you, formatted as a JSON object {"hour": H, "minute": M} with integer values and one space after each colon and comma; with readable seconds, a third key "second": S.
{"hour": 3, "minute": 15}
